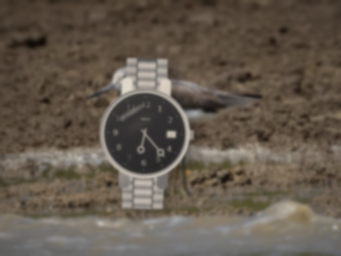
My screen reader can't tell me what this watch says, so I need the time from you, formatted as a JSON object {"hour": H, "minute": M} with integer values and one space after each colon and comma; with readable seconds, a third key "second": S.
{"hour": 6, "minute": 23}
